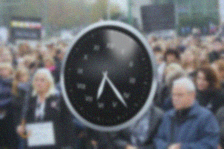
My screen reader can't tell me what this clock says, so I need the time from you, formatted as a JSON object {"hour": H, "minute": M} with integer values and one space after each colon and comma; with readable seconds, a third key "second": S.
{"hour": 6, "minute": 22}
